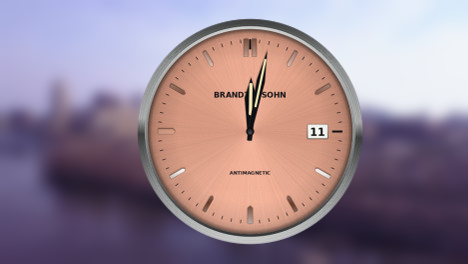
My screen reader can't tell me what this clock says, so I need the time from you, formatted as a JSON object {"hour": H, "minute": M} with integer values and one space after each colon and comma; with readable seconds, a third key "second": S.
{"hour": 12, "minute": 2}
